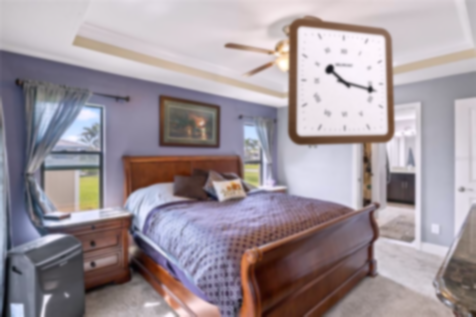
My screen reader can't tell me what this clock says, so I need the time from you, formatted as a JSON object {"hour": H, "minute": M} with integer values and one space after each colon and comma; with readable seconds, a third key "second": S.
{"hour": 10, "minute": 17}
